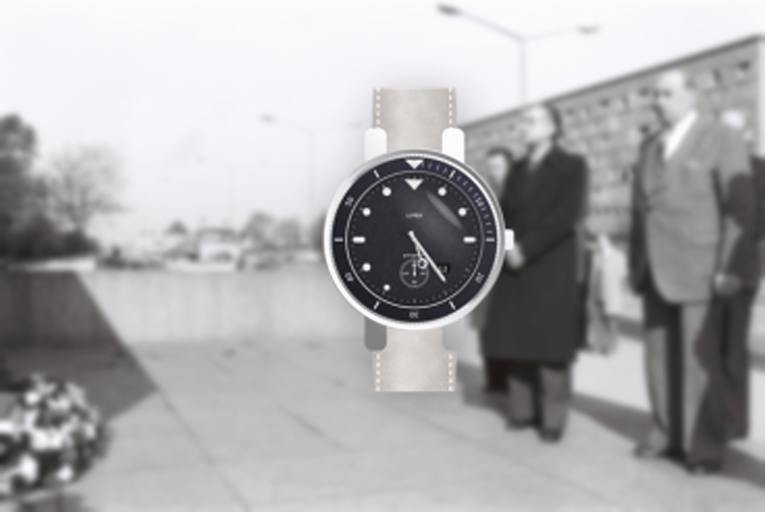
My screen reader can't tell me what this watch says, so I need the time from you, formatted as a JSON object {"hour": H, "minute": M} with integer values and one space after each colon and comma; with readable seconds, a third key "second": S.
{"hour": 5, "minute": 24}
